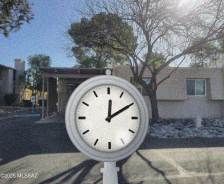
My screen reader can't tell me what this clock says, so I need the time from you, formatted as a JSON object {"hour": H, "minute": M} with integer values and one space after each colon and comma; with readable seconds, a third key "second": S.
{"hour": 12, "minute": 10}
